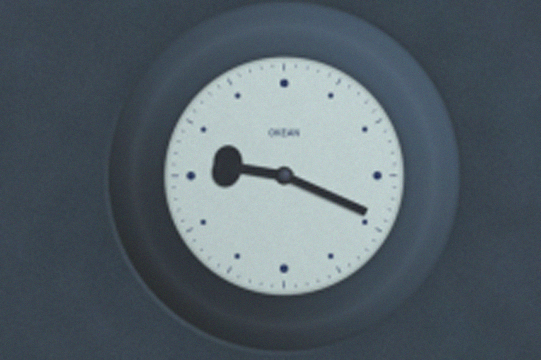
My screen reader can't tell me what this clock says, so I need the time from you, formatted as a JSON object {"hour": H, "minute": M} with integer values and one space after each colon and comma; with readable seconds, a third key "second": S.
{"hour": 9, "minute": 19}
